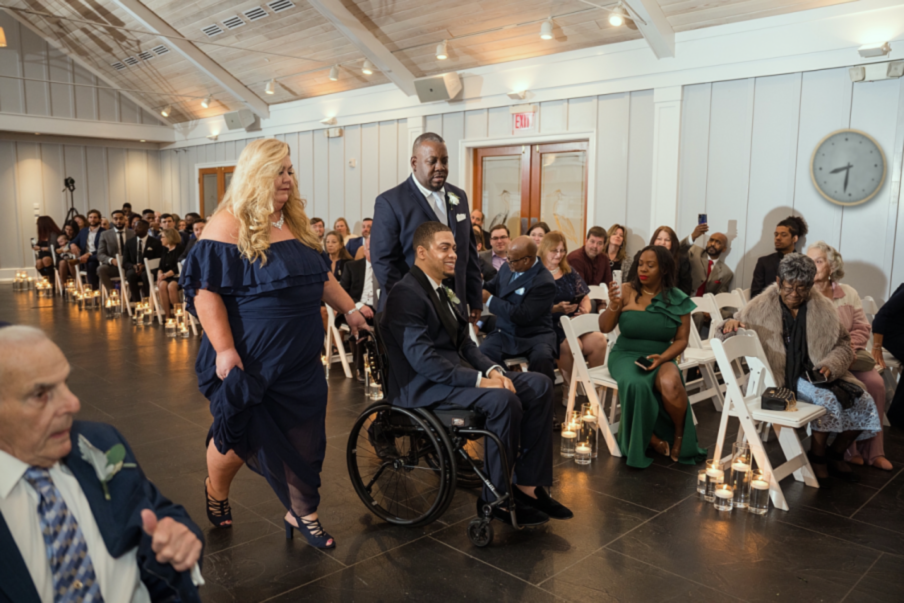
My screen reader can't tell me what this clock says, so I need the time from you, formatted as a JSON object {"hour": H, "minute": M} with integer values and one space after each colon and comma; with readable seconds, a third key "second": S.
{"hour": 8, "minute": 32}
